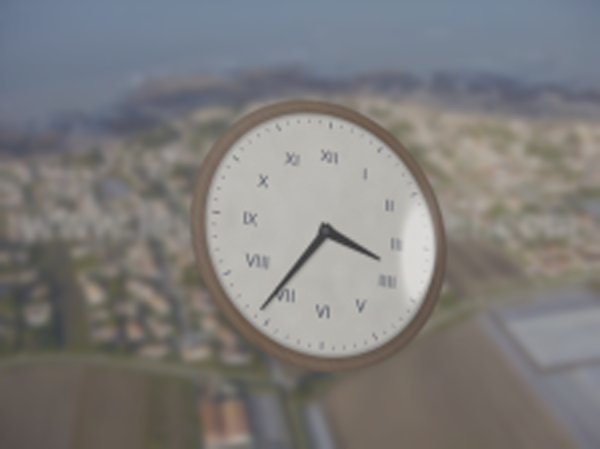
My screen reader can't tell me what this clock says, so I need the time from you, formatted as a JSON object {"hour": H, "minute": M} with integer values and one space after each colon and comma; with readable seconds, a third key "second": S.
{"hour": 3, "minute": 36}
